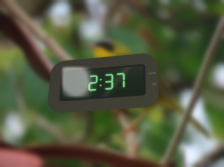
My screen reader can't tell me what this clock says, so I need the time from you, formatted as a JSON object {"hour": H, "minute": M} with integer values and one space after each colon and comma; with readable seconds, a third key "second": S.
{"hour": 2, "minute": 37}
